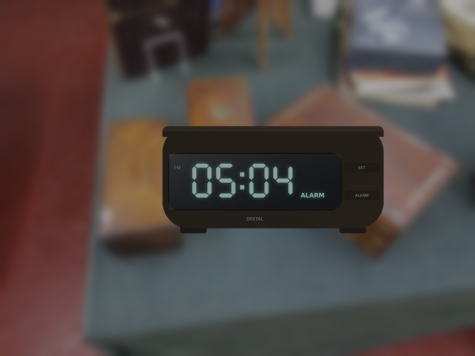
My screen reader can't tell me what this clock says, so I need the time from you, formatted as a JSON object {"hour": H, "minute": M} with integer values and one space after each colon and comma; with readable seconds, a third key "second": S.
{"hour": 5, "minute": 4}
